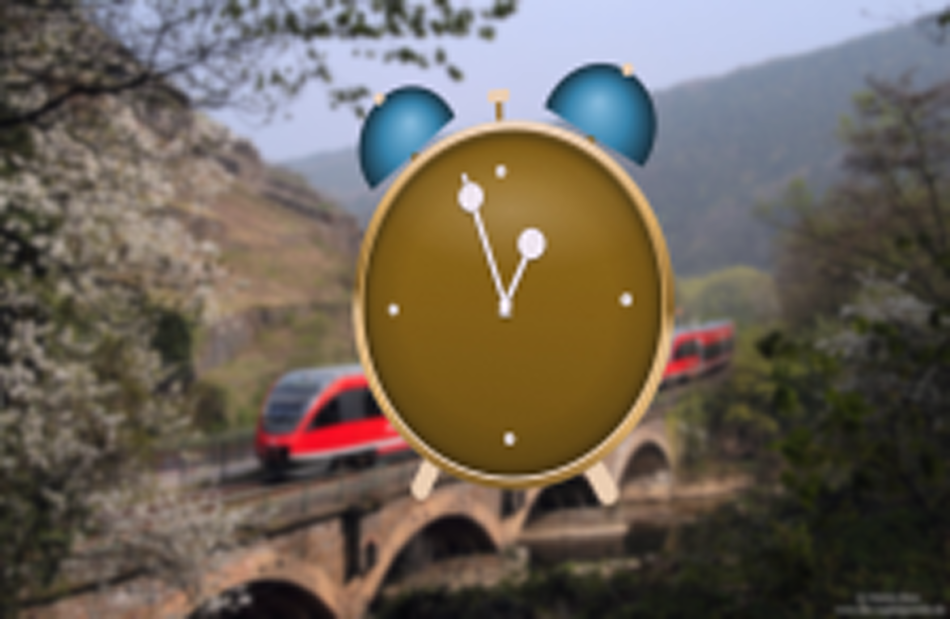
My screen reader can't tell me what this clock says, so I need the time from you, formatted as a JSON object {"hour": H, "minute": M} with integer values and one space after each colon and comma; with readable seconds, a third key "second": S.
{"hour": 12, "minute": 57}
